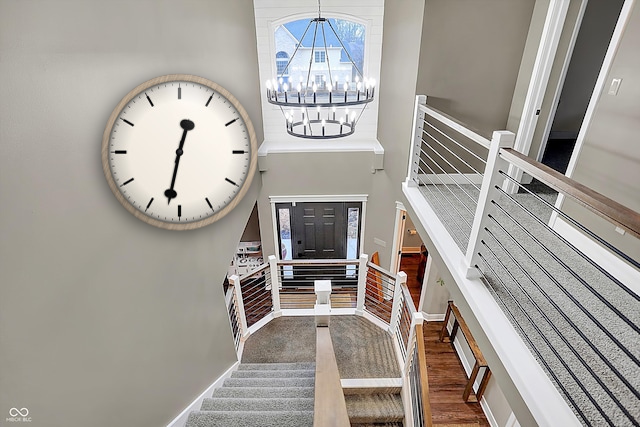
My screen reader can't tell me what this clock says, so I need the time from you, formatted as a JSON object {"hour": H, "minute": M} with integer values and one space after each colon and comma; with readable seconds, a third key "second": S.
{"hour": 12, "minute": 32}
